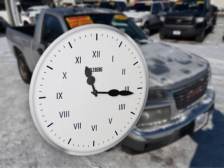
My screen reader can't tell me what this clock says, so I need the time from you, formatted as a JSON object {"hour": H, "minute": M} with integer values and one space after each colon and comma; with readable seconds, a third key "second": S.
{"hour": 11, "minute": 16}
